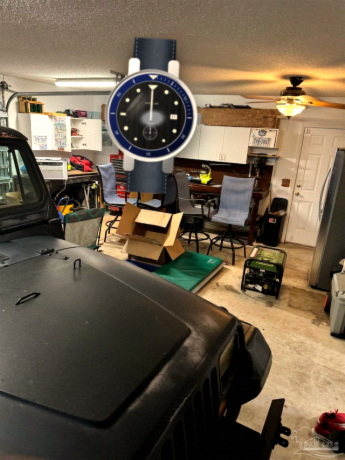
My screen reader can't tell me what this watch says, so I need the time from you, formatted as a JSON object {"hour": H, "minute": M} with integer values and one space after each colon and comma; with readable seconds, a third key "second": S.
{"hour": 12, "minute": 0}
